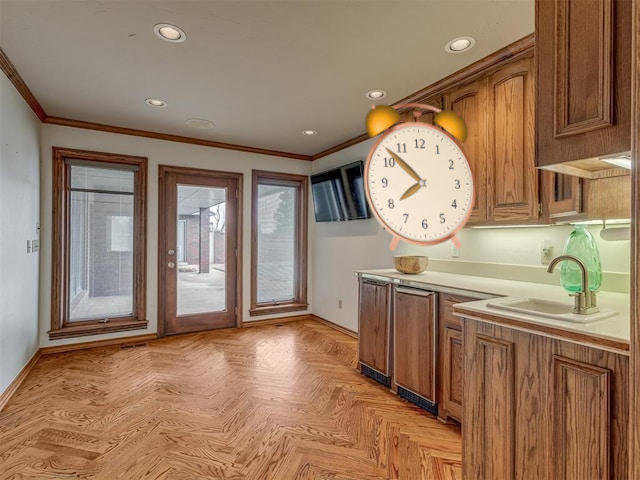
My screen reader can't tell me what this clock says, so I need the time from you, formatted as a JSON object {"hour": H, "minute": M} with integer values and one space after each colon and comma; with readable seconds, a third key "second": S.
{"hour": 7, "minute": 52}
